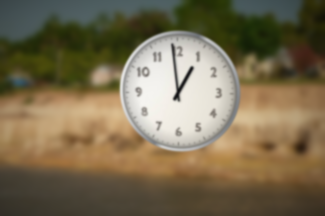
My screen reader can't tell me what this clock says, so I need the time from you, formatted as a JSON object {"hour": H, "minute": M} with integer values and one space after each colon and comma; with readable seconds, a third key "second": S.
{"hour": 12, "minute": 59}
